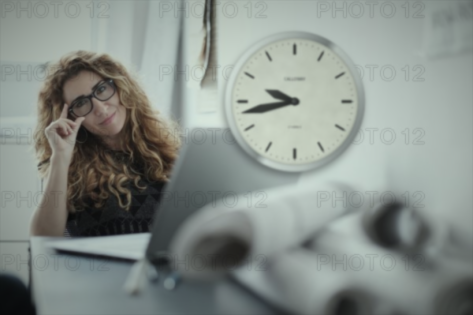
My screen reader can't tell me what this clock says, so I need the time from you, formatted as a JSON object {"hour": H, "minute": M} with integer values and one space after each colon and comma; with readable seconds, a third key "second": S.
{"hour": 9, "minute": 43}
